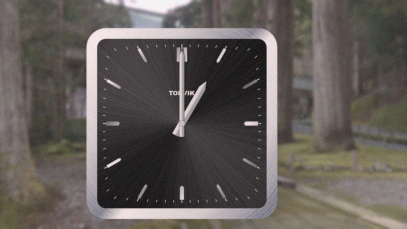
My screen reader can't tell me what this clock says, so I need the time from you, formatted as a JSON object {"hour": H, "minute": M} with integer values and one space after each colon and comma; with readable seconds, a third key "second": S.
{"hour": 1, "minute": 0}
